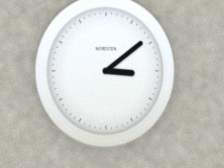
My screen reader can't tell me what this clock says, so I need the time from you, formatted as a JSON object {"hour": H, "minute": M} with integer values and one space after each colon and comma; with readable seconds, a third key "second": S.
{"hour": 3, "minute": 9}
